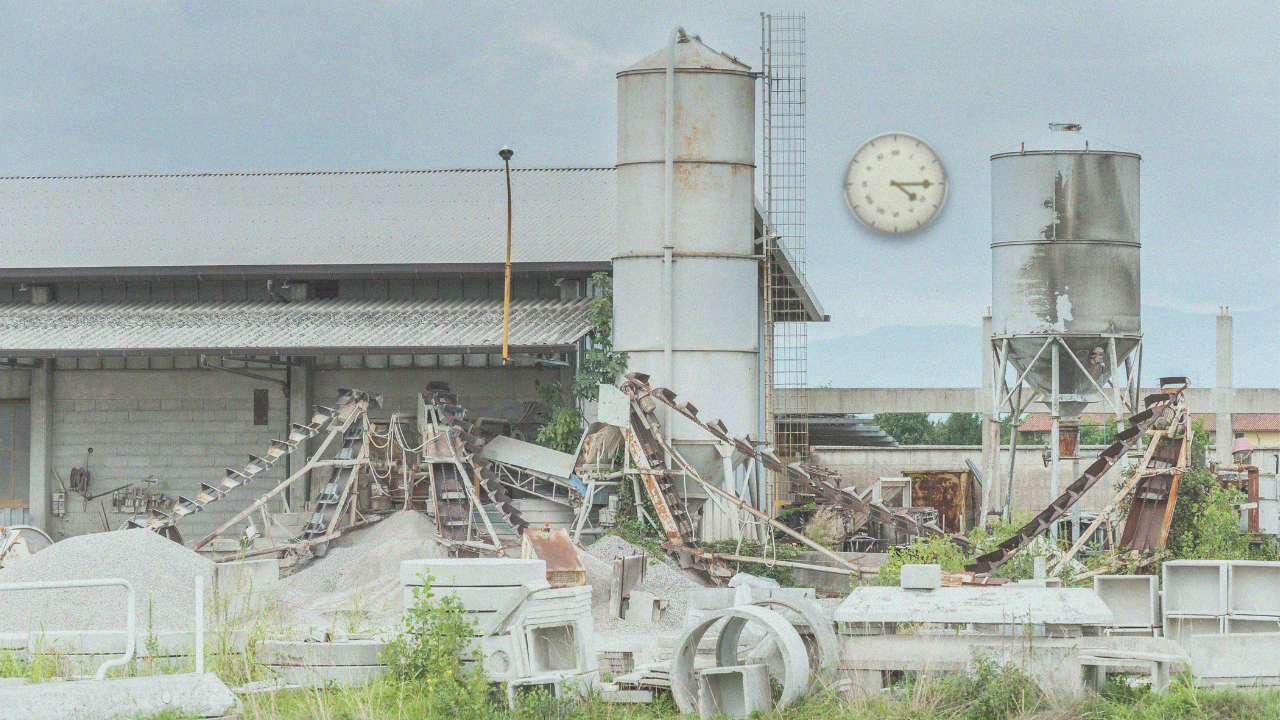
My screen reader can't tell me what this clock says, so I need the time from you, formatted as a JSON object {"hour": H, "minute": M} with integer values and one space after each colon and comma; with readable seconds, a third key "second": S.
{"hour": 4, "minute": 15}
